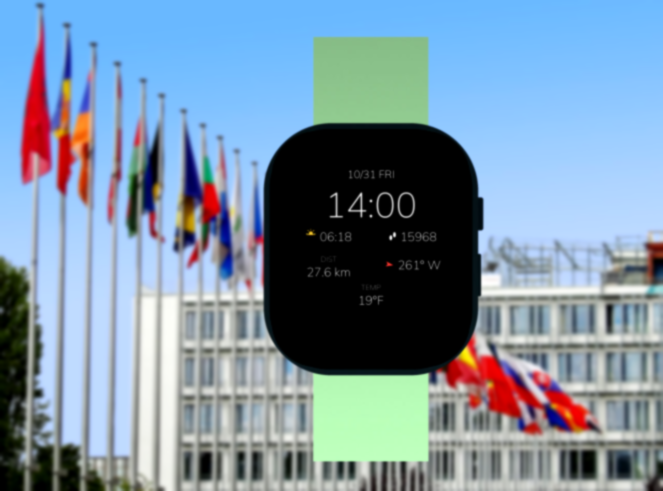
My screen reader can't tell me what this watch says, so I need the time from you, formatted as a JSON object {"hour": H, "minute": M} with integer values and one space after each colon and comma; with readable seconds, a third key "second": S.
{"hour": 14, "minute": 0}
